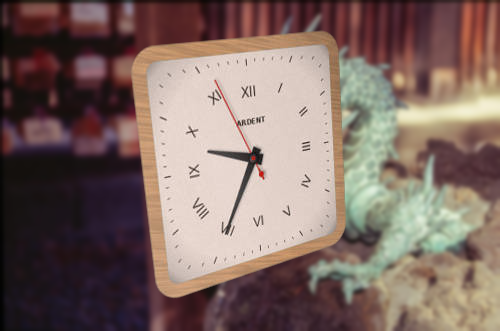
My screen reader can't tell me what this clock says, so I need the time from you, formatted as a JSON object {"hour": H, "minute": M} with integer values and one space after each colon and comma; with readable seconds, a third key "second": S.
{"hour": 9, "minute": 34, "second": 56}
